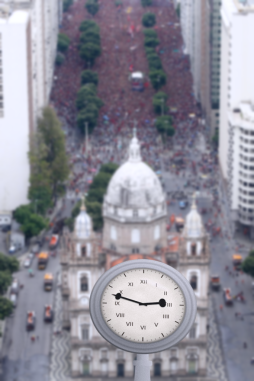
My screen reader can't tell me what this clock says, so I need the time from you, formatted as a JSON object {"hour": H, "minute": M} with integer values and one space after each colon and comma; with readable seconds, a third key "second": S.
{"hour": 2, "minute": 48}
